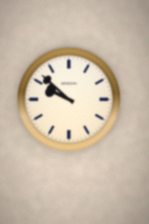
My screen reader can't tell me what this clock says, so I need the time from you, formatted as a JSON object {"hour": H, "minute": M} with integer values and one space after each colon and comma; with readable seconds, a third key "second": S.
{"hour": 9, "minute": 52}
